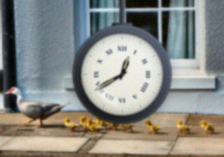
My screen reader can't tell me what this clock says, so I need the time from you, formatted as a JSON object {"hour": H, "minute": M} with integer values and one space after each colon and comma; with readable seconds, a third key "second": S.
{"hour": 12, "minute": 40}
